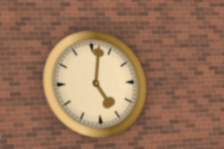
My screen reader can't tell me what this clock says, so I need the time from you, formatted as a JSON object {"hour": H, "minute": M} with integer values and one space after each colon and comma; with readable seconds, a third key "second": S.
{"hour": 5, "minute": 2}
